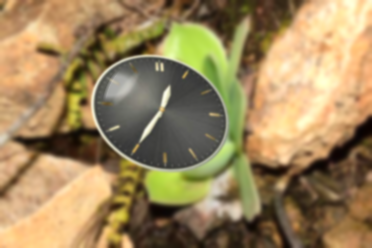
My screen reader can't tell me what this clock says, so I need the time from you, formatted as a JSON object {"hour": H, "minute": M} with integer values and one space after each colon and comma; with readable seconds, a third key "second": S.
{"hour": 12, "minute": 35}
